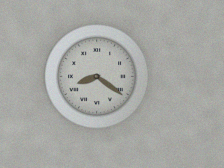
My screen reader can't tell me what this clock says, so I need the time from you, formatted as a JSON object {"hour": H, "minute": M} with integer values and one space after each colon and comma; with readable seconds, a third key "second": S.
{"hour": 8, "minute": 21}
